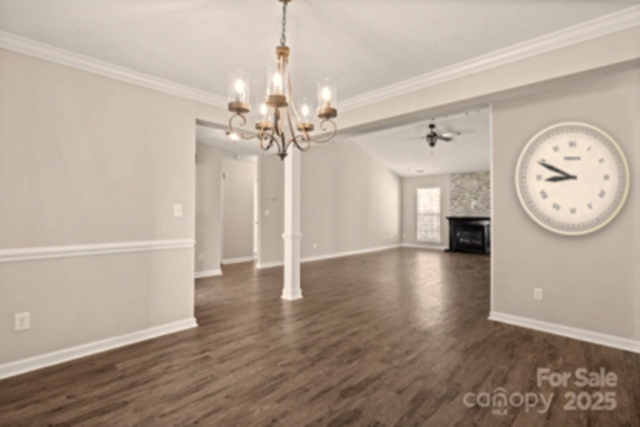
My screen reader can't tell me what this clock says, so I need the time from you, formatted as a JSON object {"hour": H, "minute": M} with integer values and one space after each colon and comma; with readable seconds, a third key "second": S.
{"hour": 8, "minute": 49}
